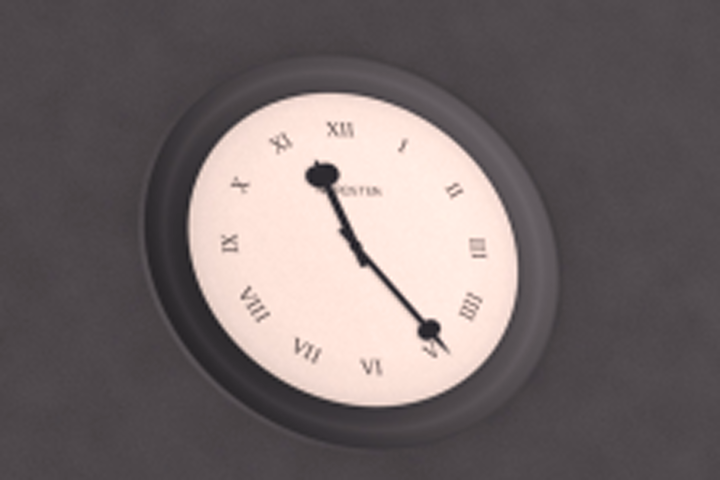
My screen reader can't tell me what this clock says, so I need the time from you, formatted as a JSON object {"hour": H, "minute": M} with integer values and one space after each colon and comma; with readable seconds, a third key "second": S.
{"hour": 11, "minute": 24}
